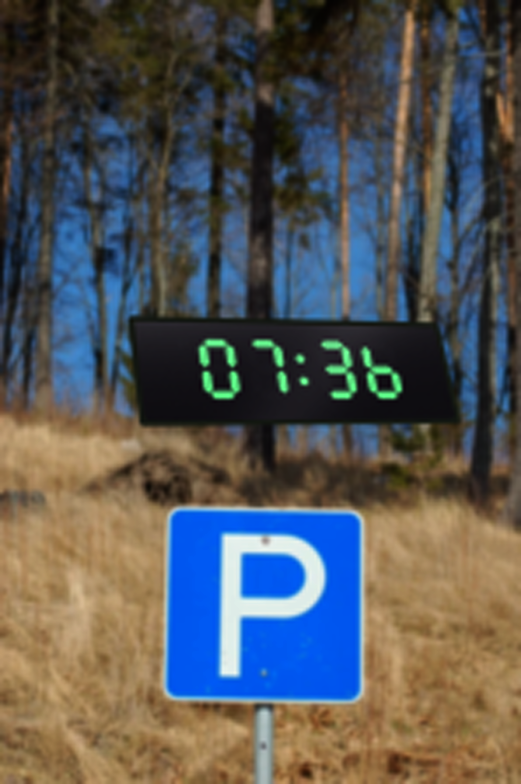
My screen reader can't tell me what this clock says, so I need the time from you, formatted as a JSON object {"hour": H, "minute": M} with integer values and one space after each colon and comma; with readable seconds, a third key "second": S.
{"hour": 7, "minute": 36}
